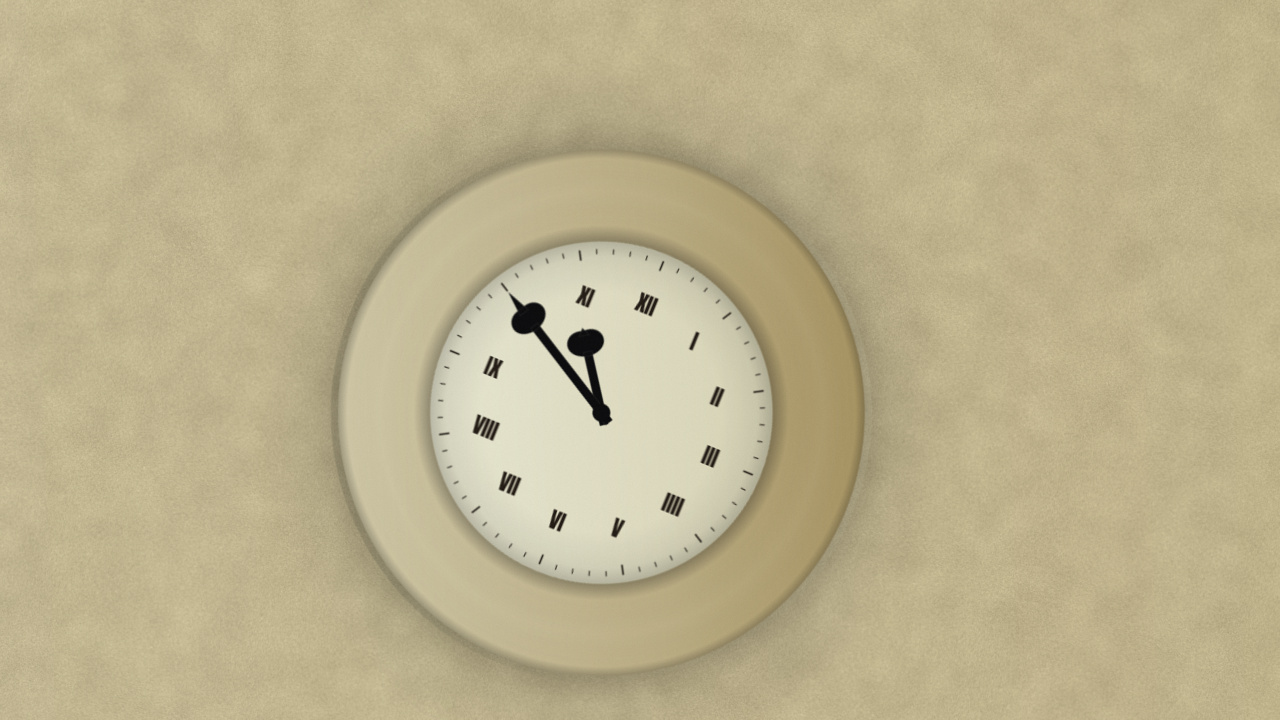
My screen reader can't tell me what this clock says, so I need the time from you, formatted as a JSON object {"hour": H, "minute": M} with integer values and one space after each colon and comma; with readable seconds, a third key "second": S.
{"hour": 10, "minute": 50}
